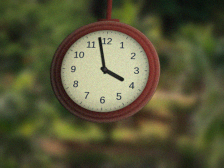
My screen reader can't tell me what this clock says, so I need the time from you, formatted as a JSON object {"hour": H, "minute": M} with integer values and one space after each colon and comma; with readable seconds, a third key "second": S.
{"hour": 3, "minute": 58}
